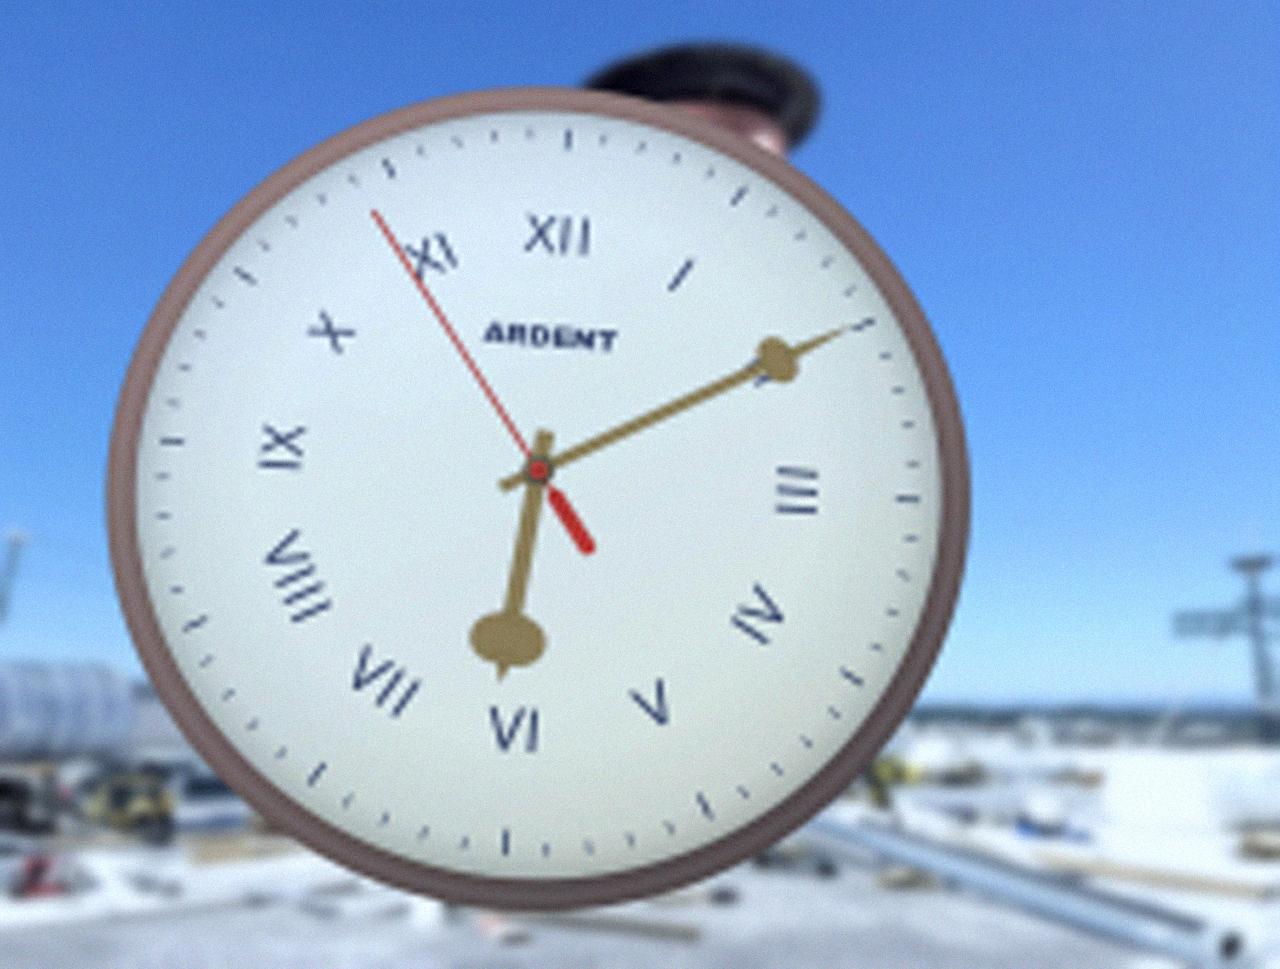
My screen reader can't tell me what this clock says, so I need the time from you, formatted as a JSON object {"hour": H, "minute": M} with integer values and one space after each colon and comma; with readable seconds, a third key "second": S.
{"hour": 6, "minute": 9, "second": 54}
